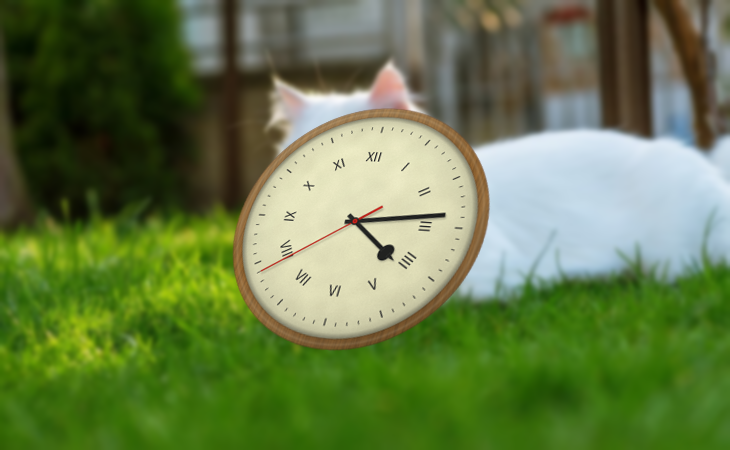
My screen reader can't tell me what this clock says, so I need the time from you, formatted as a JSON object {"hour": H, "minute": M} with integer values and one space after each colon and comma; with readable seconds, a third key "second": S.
{"hour": 4, "minute": 13, "second": 39}
